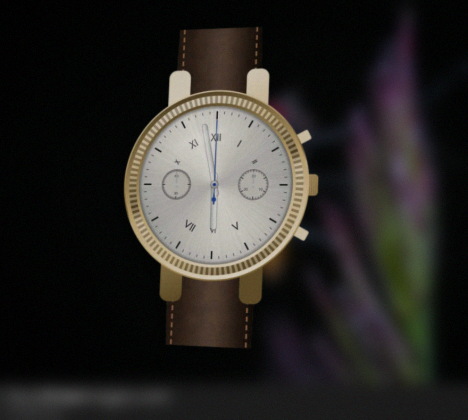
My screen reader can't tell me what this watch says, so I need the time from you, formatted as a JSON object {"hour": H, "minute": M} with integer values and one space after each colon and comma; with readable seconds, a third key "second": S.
{"hour": 5, "minute": 58}
